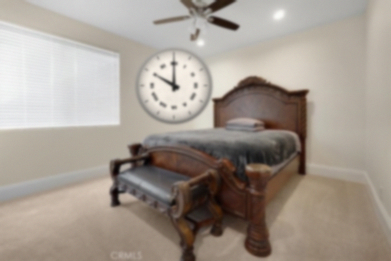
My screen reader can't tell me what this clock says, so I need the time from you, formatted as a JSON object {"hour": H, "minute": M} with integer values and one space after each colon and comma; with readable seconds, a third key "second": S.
{"hour": 10, "minute": 0}
